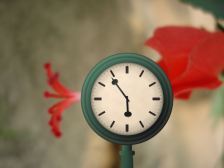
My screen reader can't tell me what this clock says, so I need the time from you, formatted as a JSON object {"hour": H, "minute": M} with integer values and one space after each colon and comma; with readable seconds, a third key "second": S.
{"hour": 5, "minute": 54}
